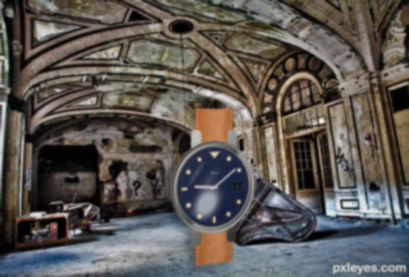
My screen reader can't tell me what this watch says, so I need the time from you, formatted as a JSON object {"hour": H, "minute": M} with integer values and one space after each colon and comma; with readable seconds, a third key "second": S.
{"hour": 9, "minute": 9}
